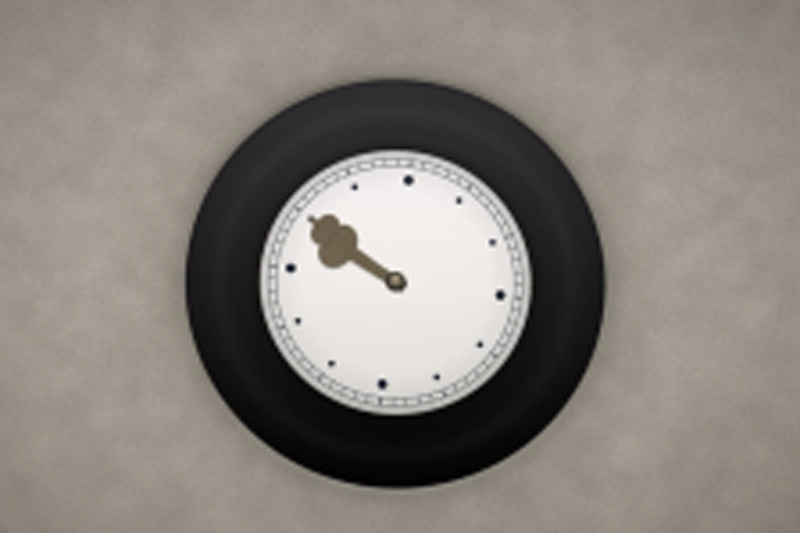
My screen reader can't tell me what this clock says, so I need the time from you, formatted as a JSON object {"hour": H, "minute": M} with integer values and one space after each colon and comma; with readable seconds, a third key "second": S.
{"hour": 9, "minute": 50}
